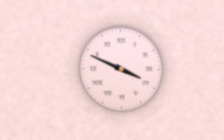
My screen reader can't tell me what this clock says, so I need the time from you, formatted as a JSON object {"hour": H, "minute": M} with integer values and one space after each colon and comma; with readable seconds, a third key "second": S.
{"hour": 3, "minute": 49}
